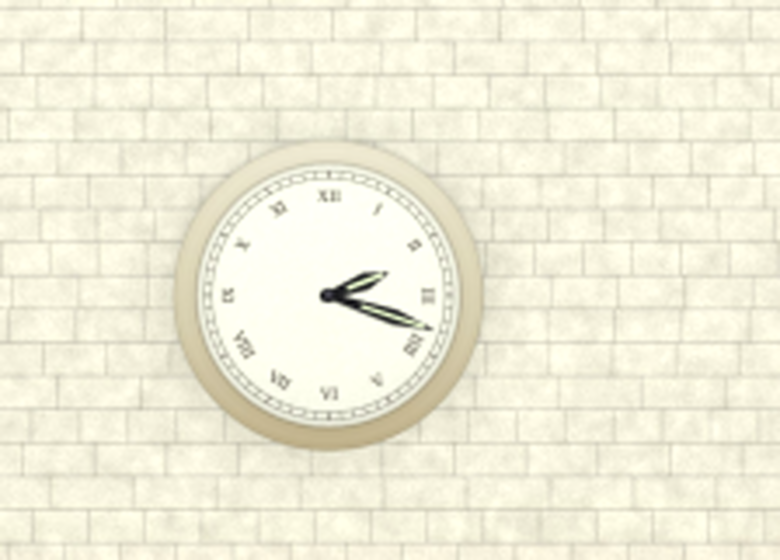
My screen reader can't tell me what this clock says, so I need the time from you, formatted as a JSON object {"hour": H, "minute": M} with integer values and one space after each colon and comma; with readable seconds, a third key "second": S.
{"hour": 2, "minute": 18}
